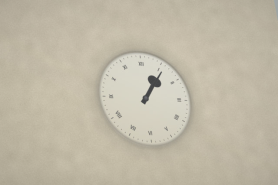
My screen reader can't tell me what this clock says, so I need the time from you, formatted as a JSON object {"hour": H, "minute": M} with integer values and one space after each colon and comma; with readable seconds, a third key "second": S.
{"hour": 1, "minute": 6}
